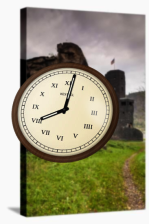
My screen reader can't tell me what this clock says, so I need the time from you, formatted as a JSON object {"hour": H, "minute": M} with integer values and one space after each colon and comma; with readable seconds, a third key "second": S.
{"hour": 8, "minute": 1}
